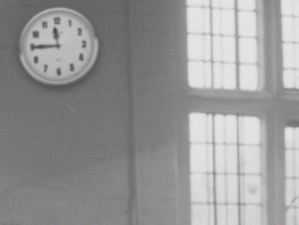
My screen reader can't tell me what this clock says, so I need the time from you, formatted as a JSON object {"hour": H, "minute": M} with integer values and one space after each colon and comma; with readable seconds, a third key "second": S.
{"hour": 11, "minute": 45}
